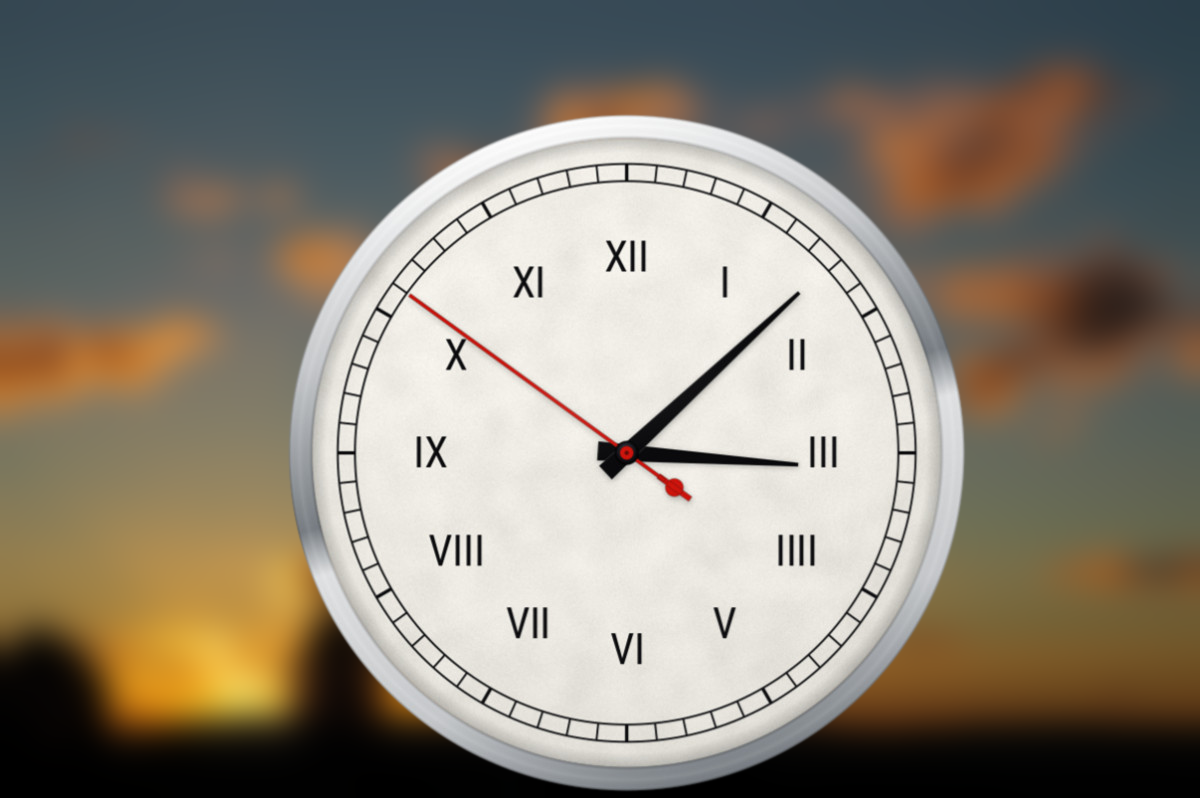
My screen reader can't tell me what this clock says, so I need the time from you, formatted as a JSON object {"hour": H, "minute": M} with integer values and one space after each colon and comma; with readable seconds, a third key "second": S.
{"hour": 3, "minute": 7, "second": 51}
